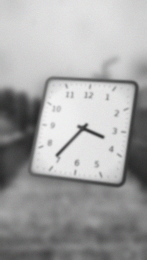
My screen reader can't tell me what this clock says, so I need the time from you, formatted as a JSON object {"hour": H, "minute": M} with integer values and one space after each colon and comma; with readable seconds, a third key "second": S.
{"hour": 3, "minute": 36}
